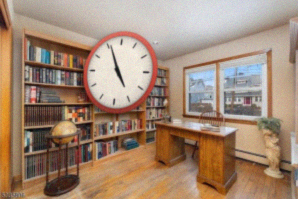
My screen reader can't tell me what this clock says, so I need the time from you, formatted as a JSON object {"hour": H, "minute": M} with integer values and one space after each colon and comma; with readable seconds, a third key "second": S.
{"hour": 4, "minute": 56}
